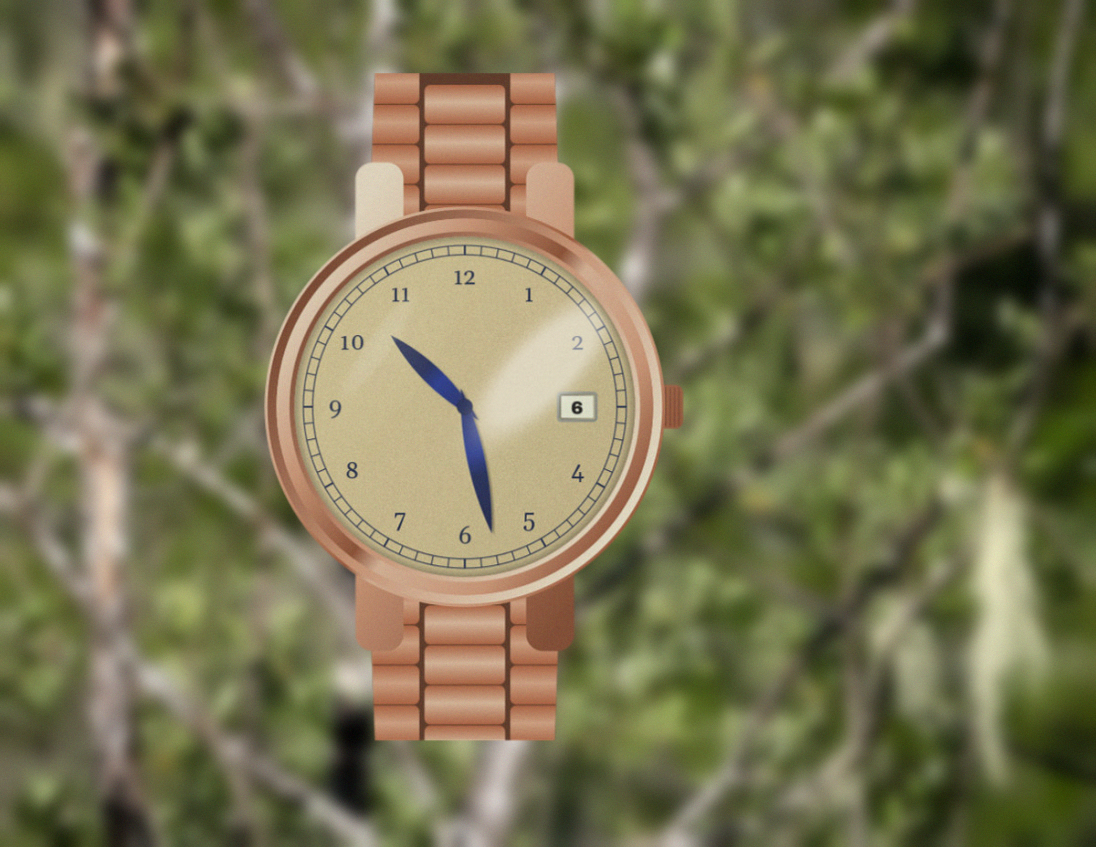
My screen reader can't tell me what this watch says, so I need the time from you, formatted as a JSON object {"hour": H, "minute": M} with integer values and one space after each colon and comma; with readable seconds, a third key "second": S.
{"hour": 10, "minute": 28}
